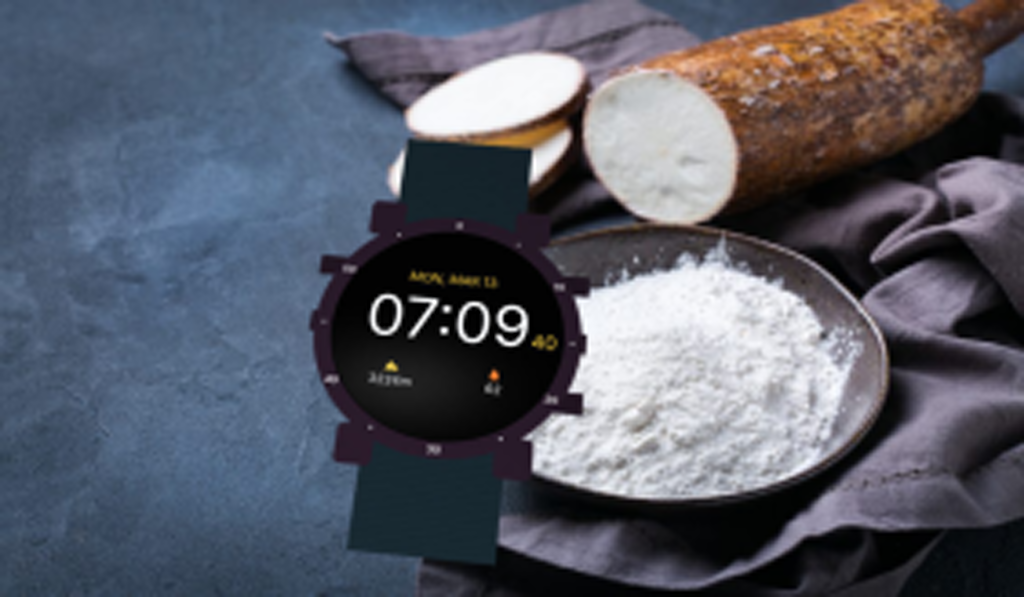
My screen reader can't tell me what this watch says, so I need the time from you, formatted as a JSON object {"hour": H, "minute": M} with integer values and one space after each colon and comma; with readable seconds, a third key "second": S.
{"hour": 7, "minute": 9}
